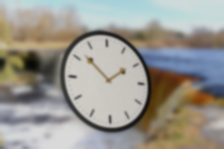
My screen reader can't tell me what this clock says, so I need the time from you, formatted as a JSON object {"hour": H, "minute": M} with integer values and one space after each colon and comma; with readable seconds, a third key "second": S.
{"hour": 1, "minute": 52}
